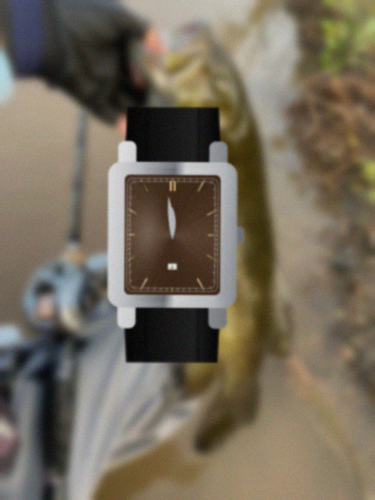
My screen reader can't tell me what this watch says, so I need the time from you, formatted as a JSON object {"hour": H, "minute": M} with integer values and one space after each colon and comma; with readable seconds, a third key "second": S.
{"hour": 11, "minute": 59}
